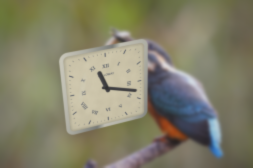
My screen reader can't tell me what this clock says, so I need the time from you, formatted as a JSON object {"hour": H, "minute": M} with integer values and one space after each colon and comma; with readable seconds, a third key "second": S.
{"hour": 11, "minute": 18}
